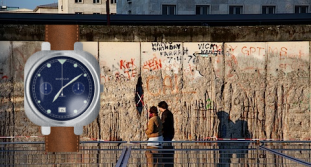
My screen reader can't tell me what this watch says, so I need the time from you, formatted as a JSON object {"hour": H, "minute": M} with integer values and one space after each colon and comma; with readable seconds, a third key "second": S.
{"hour": 7, "minute": 9}
